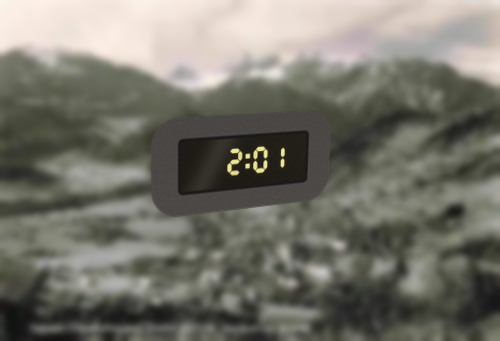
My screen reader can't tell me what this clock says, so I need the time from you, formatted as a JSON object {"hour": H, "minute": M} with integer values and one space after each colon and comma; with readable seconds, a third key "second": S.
{"hour": 2, "minute": 1}
